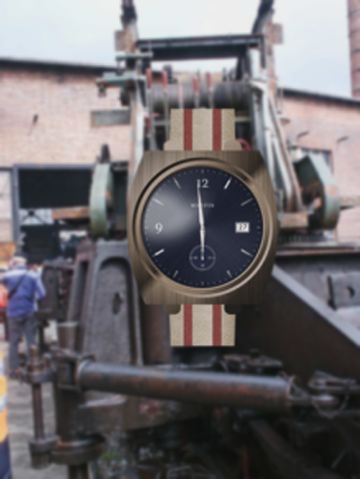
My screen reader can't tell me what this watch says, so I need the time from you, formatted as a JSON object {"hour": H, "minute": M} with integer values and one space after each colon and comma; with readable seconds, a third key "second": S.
{"hour": 5, "minute": 59}
